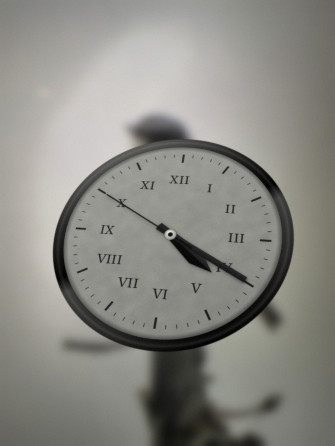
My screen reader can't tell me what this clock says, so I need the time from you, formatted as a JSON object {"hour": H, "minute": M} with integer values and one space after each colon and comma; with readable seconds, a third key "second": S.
{"hour": 4, "minute": 19, "second": 50}
